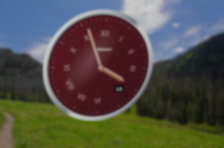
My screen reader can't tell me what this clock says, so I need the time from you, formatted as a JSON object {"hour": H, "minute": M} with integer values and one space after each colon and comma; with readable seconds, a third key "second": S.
{"hour": 3, "minute": 56}
